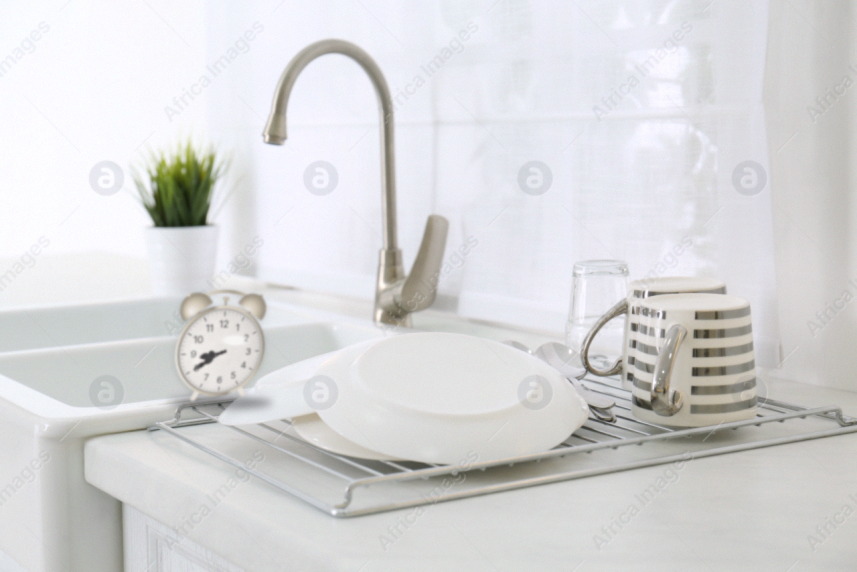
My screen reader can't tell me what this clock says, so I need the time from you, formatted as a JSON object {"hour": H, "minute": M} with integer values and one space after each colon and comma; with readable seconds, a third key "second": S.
{"hour": 8, "minute": 40}
